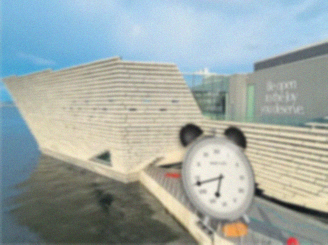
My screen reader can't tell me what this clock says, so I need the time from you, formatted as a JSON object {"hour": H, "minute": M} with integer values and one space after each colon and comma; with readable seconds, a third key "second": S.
{"hour": 6, "minute": 43}
